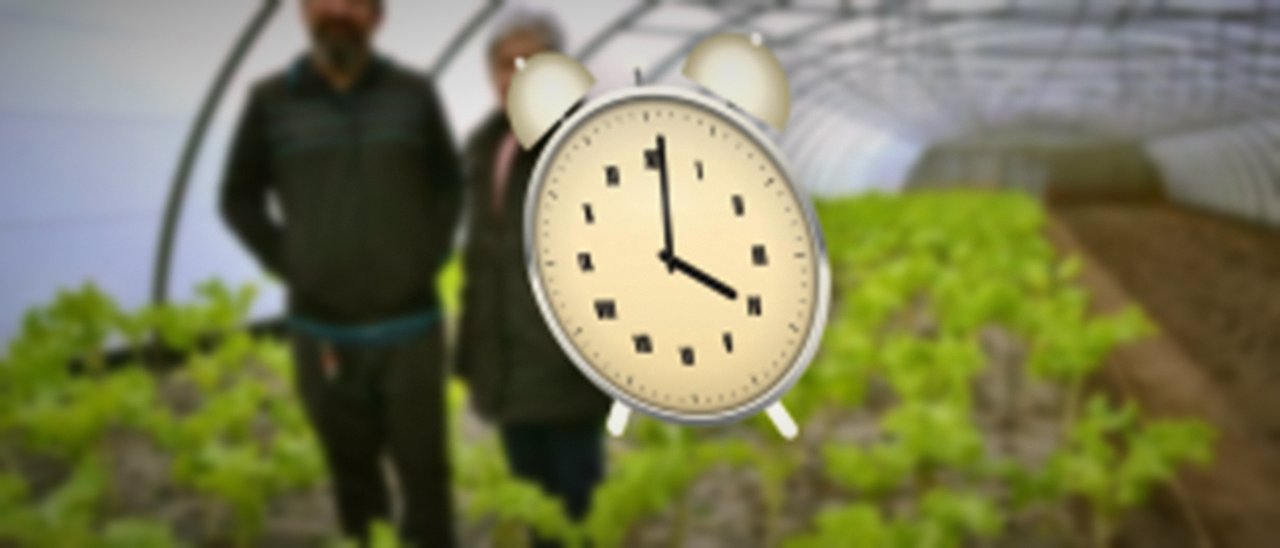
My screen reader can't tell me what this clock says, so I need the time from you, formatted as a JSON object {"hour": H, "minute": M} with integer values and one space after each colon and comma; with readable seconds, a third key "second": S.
{"hour": 4, "minute": 1}
